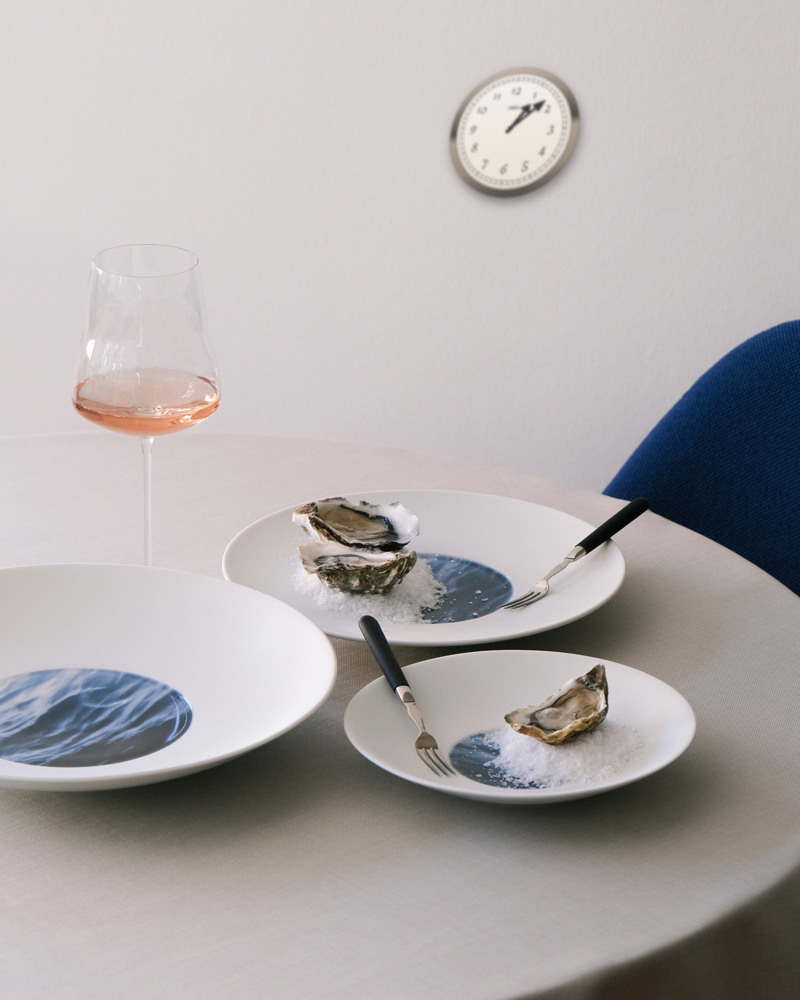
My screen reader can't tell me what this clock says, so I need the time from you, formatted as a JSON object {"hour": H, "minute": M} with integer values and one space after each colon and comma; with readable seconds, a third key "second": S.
{"hour": 1, "minute": 8}
